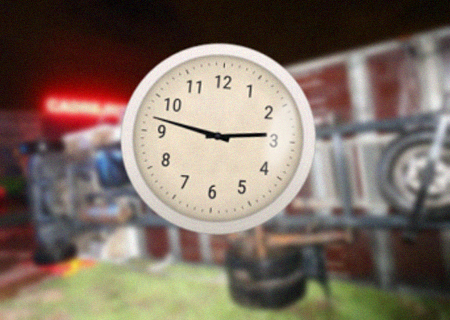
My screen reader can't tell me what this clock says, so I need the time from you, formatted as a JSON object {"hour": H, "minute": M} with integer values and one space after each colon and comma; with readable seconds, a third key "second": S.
{"hour": 2, "minute": 47}
